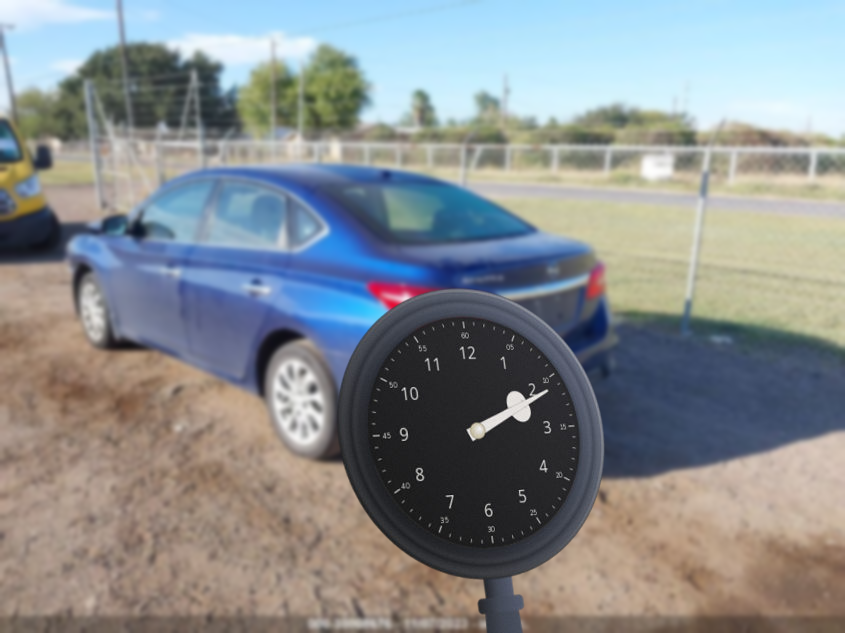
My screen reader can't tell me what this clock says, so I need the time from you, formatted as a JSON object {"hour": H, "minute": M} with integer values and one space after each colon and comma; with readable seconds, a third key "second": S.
{"hour": 2, "minute": 11}
